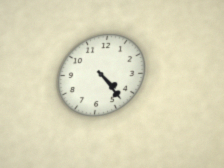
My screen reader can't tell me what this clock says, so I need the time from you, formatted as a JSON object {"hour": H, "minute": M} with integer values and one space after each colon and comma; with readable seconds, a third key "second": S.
{"hour": 4, "minute": 23}
